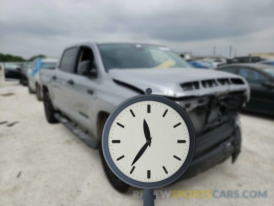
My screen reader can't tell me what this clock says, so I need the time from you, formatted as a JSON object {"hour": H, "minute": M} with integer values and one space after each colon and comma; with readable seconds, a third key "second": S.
{"hour": 11, "minute": 36}
